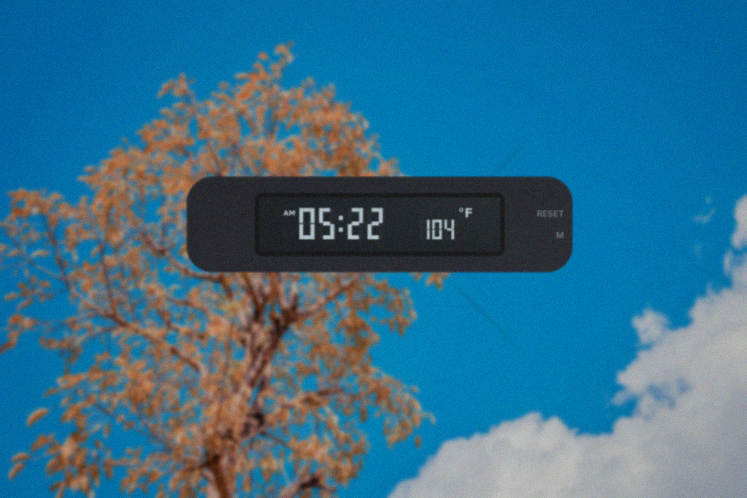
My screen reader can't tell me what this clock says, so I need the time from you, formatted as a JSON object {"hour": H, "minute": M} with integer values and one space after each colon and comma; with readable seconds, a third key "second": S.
{"hour": 5, "minute": 22}
